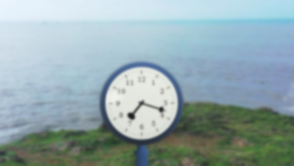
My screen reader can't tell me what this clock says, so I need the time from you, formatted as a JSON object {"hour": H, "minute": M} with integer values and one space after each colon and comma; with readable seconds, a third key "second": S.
{"hour": 7, "minute": 18}
